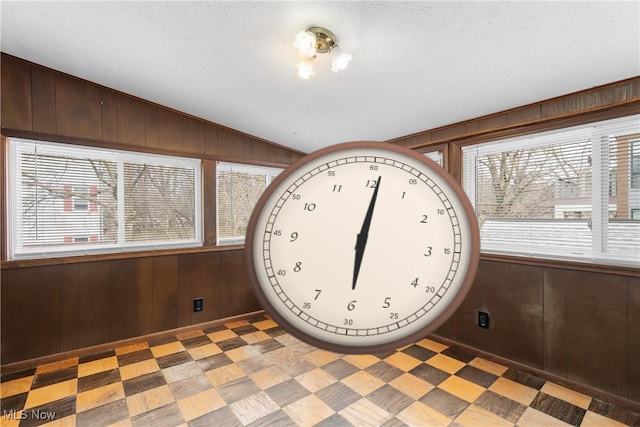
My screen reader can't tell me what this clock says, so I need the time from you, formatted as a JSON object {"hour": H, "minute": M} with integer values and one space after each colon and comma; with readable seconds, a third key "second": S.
{"hour": 6, "minute": 1}
